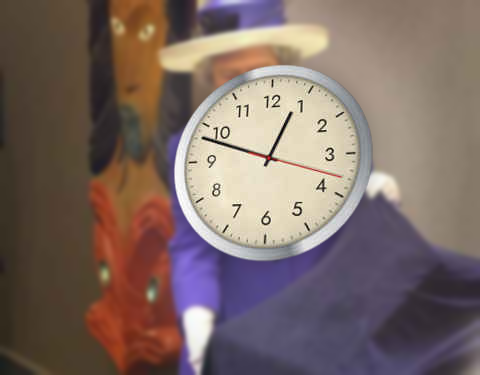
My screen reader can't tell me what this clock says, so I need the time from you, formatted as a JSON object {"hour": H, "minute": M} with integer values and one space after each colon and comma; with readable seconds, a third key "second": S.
{"hour": 12, "minute": 48, "second": 18}
